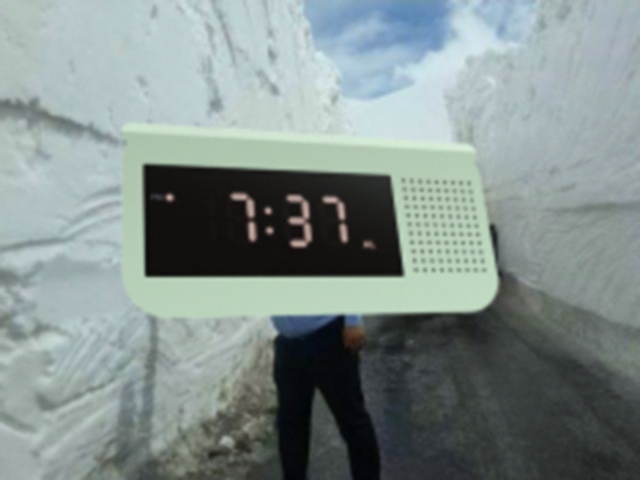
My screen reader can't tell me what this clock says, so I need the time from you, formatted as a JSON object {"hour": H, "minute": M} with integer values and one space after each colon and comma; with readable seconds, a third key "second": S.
{"hour": 7, "minute": 37}
